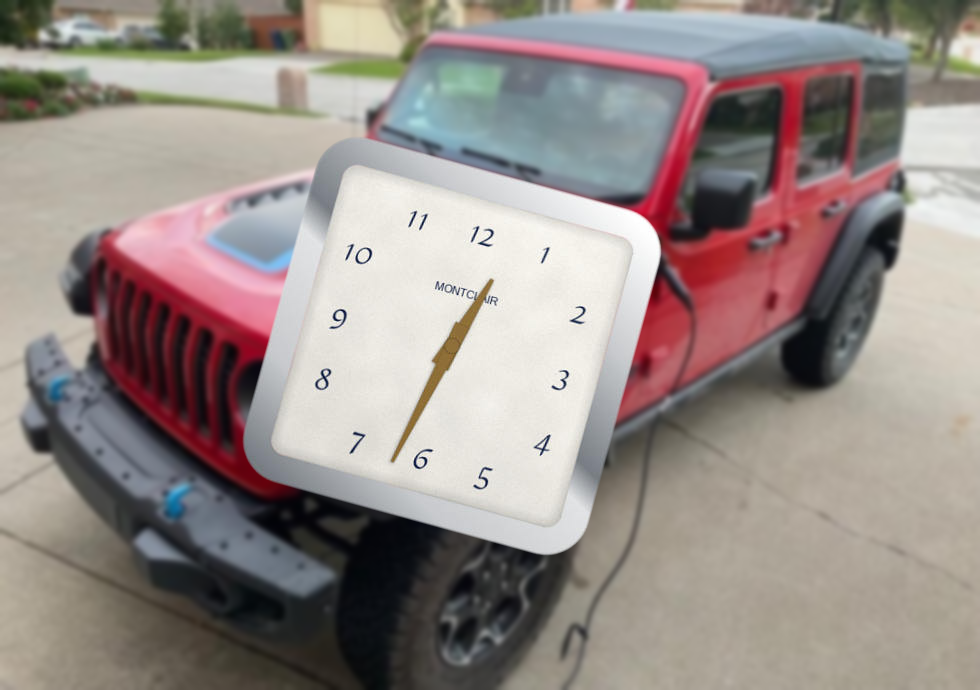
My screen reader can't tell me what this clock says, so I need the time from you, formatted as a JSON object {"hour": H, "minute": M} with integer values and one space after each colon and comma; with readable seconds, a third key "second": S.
{"hour": 12, "minute": 32}
